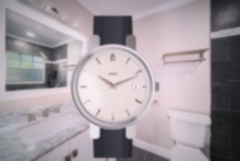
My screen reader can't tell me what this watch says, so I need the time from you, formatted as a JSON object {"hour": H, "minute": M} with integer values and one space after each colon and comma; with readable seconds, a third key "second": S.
{"hour": 10, "minute": 11}
